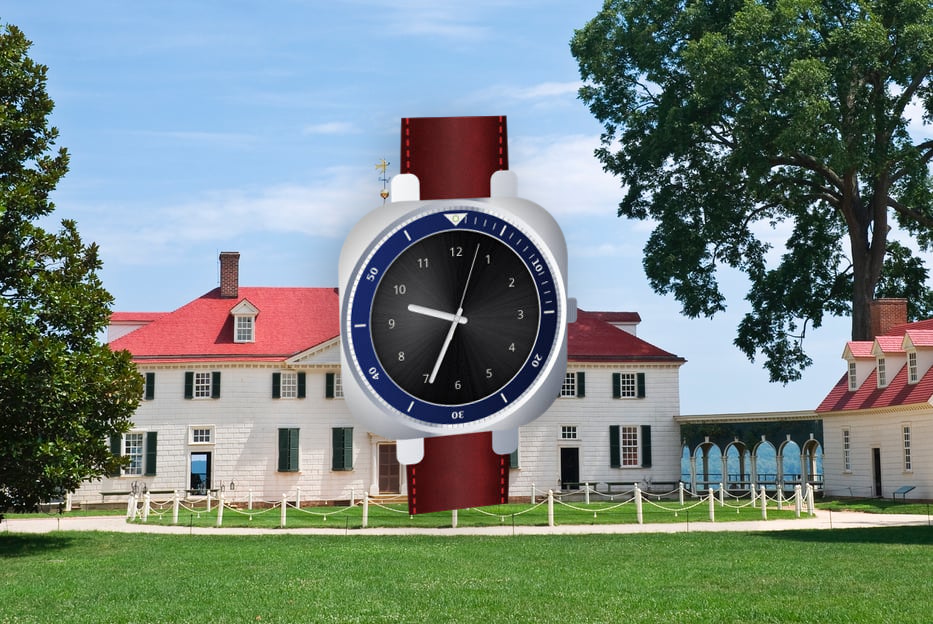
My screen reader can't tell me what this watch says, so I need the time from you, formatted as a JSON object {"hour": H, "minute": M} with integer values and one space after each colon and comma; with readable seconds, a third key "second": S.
{"hour": 9, "minute": 34, "second": 3}
